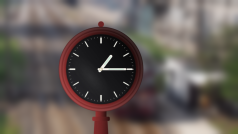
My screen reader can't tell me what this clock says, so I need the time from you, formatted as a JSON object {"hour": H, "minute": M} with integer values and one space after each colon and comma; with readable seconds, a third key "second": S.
{"hour": 1, "minute": 15}
